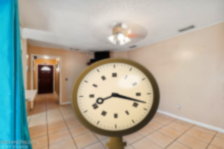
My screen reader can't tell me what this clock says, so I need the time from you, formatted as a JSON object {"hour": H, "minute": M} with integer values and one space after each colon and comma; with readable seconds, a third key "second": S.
{"hour": 8, "minute": 18}
